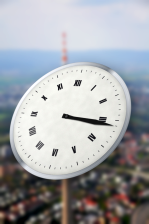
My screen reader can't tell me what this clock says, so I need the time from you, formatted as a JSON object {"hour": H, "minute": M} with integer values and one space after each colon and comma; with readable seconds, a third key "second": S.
{"hour": 3, "minute": 16}
